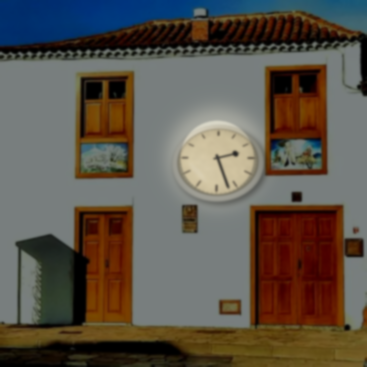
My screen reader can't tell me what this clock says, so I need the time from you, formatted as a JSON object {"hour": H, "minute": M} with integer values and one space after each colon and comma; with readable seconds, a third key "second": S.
{"hour": 2, "minute": 27}
